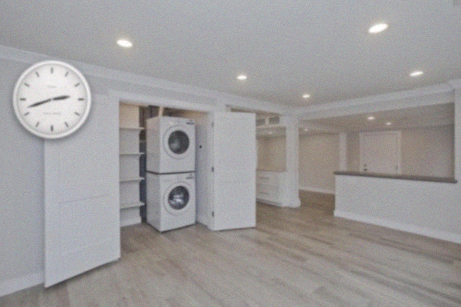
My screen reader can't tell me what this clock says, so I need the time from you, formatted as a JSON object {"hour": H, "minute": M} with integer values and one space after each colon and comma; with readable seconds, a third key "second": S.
{"hour": 2, "minute": 42}
